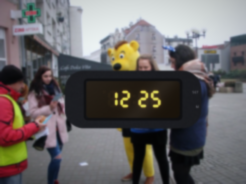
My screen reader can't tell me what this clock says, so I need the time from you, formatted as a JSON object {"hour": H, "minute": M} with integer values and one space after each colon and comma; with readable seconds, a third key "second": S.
{"hour": 12, "minute": 25}
